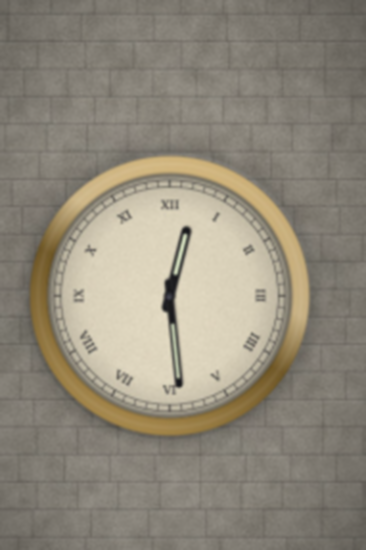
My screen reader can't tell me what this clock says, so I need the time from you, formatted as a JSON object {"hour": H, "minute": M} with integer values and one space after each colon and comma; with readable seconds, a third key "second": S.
{"hour": 12, "minute": 29}
